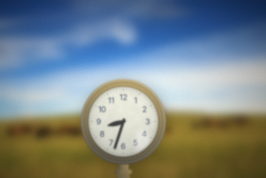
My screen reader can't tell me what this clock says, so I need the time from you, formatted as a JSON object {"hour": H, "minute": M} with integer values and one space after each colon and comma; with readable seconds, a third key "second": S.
{"hour": 8, "minute": 33}
